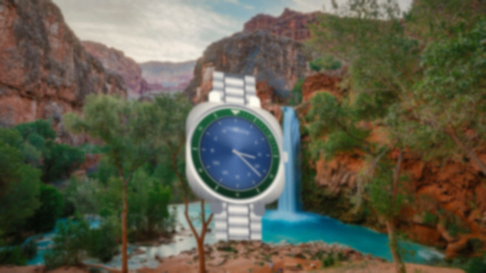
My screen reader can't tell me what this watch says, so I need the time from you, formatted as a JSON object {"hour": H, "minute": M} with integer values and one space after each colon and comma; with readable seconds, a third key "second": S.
{"hour": 3, "minute": 22}
